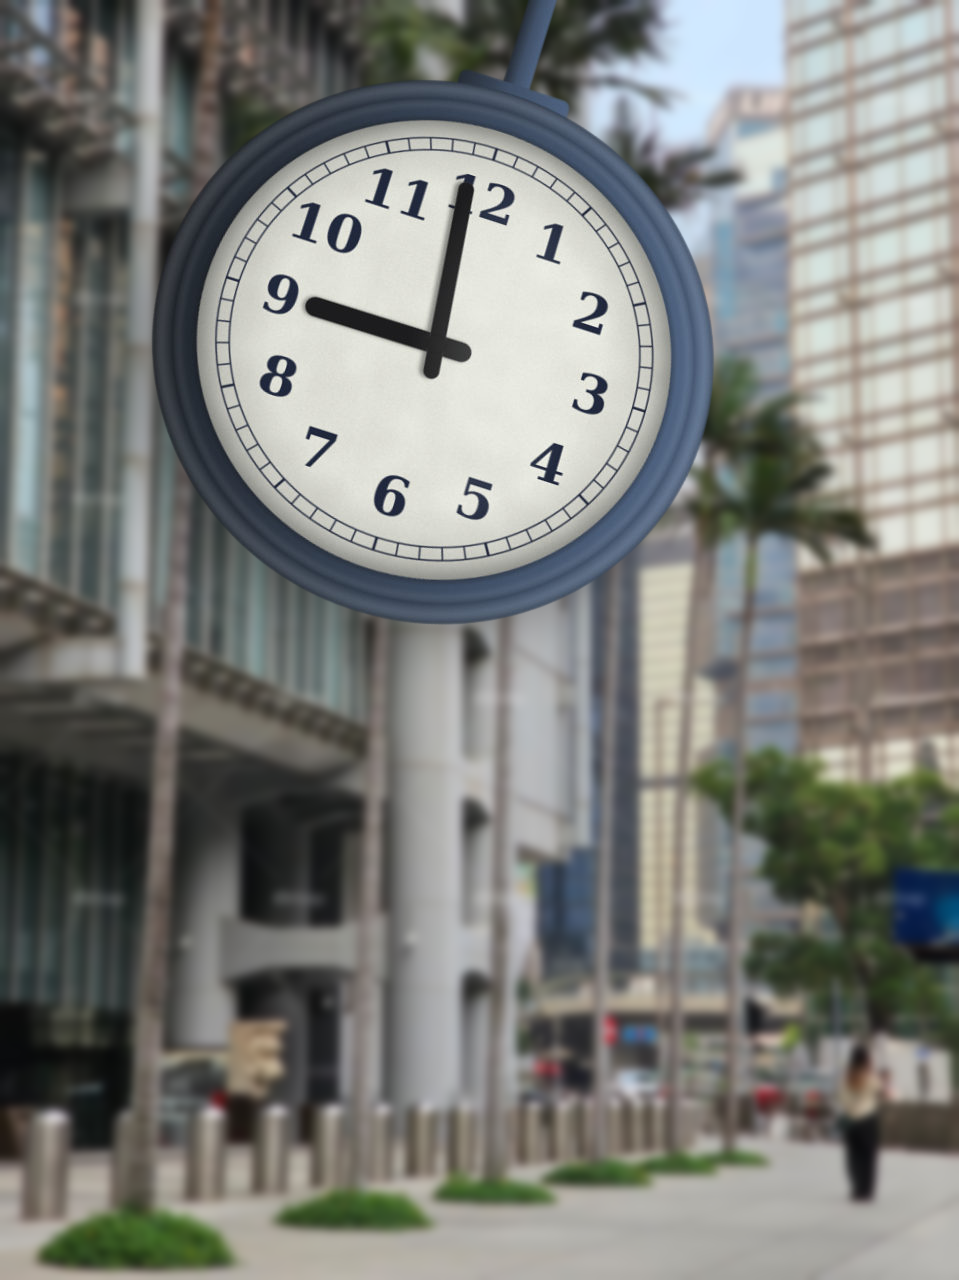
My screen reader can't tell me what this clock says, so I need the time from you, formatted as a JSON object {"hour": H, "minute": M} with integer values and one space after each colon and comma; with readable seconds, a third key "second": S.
{"hour": 8, "minute": 59}
